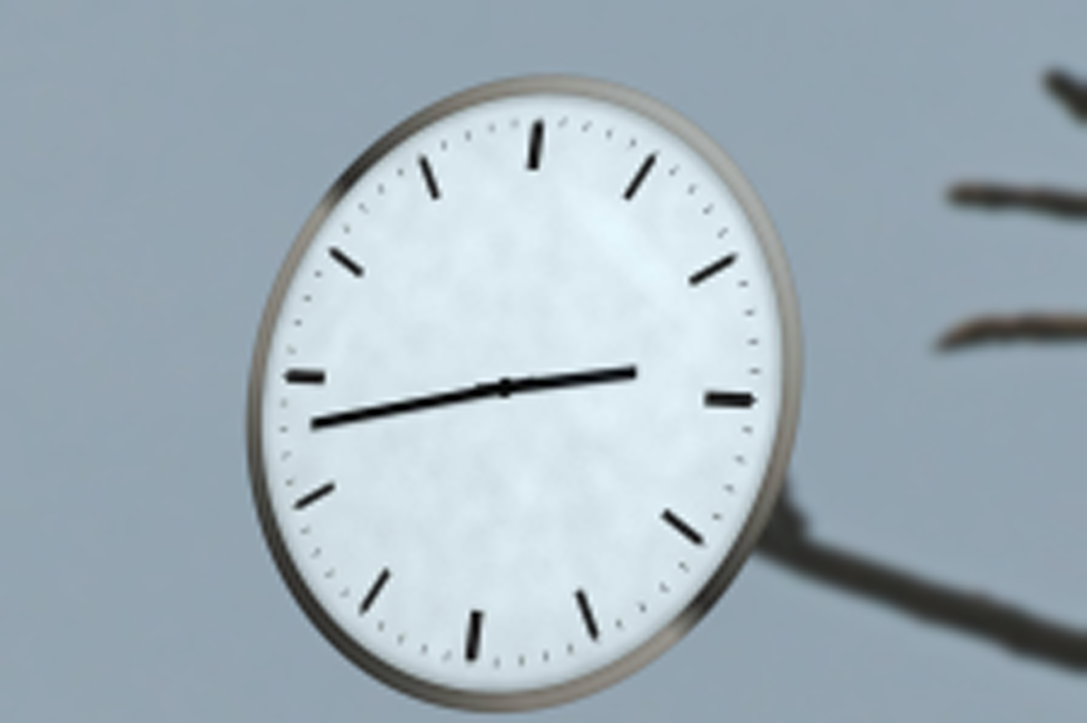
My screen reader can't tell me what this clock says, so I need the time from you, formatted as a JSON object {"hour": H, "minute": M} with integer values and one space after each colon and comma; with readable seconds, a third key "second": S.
{"hour": 2, "minute": 43}
